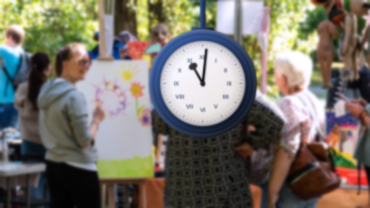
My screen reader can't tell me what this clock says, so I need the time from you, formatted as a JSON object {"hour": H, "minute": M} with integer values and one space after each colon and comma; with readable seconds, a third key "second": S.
{"hour": 11, "minute": 1}
